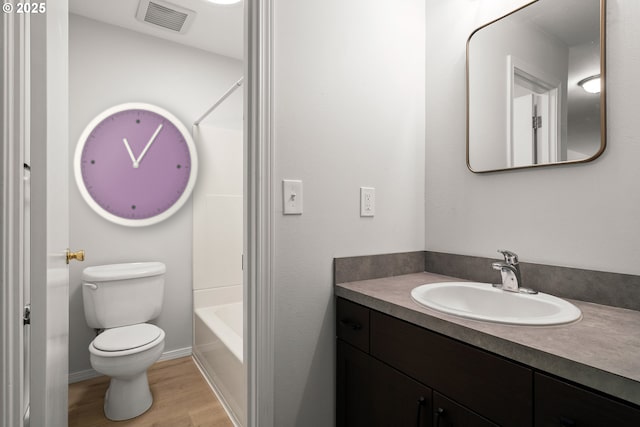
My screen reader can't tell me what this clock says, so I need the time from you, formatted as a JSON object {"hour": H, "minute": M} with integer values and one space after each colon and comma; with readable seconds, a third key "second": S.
{"hour": 11, "minute": 5}
